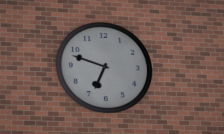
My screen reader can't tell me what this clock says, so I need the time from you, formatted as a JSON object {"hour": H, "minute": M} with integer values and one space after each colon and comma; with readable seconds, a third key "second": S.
{"hour": 6, "minute": 48}
